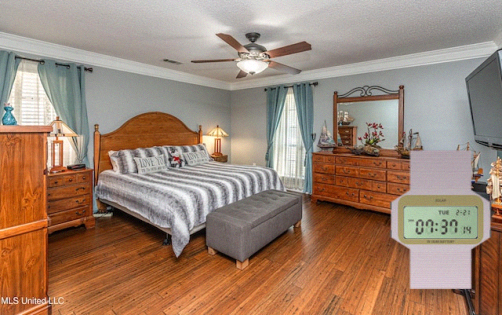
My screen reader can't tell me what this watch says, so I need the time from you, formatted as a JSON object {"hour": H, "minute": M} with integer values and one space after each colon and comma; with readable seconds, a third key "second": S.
{"hour": 7, "minute": 37, "second": 14}
